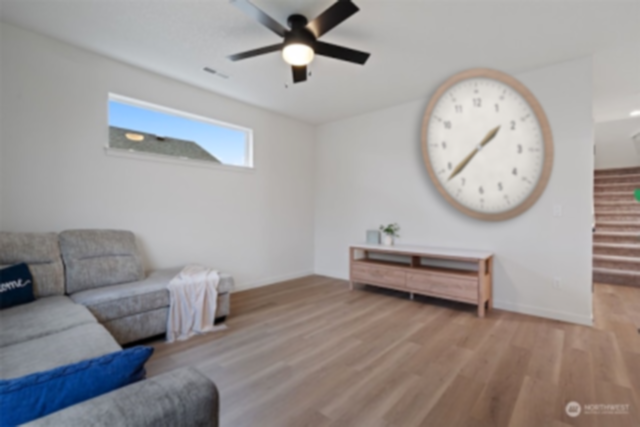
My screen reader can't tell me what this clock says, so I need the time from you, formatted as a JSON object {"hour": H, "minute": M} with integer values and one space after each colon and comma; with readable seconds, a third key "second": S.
{"hour": 1, "minute": 38}
